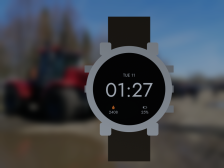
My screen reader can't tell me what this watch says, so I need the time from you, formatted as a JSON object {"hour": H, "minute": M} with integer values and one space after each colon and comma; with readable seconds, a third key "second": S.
{"hour": 1, "minute": 27}
